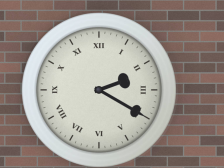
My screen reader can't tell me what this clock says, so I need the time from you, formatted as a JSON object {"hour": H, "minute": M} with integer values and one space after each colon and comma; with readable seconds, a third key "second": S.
{"hour": 2, "minute": 20}
